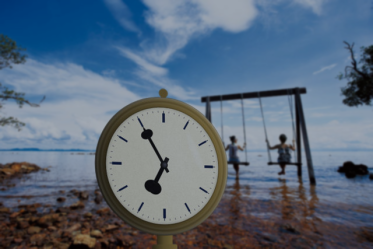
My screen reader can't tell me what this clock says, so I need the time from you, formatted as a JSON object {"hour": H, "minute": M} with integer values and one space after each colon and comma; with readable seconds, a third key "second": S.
{"hour": 6, "minute": 55}
